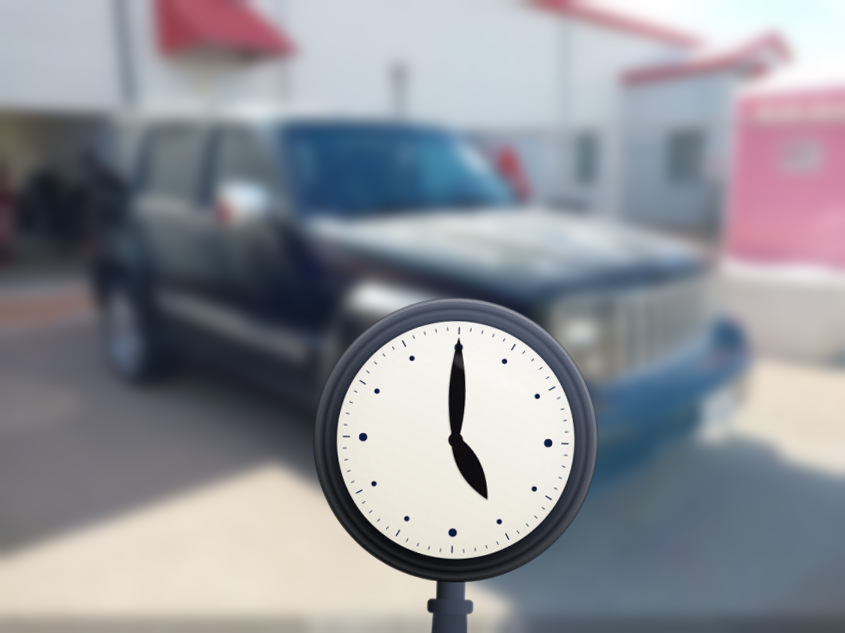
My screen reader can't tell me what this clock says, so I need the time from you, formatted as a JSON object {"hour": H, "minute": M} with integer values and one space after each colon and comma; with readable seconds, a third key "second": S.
{"hour": 5, "minute": 0}
